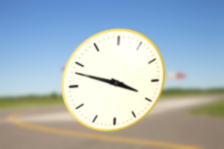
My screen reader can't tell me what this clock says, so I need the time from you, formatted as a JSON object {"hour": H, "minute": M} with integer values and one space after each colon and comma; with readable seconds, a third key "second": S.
{"hour": 3, "minute": 48}
